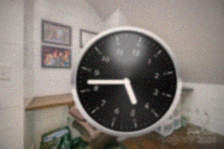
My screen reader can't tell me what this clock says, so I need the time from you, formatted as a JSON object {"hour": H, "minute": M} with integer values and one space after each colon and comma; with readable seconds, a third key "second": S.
{"hour": 4, "minute": 42}
